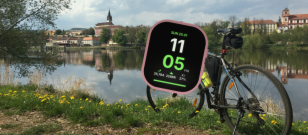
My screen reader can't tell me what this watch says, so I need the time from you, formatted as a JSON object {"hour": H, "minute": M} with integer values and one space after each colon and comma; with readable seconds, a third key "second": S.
{"hour": 11, "minute": 5}
